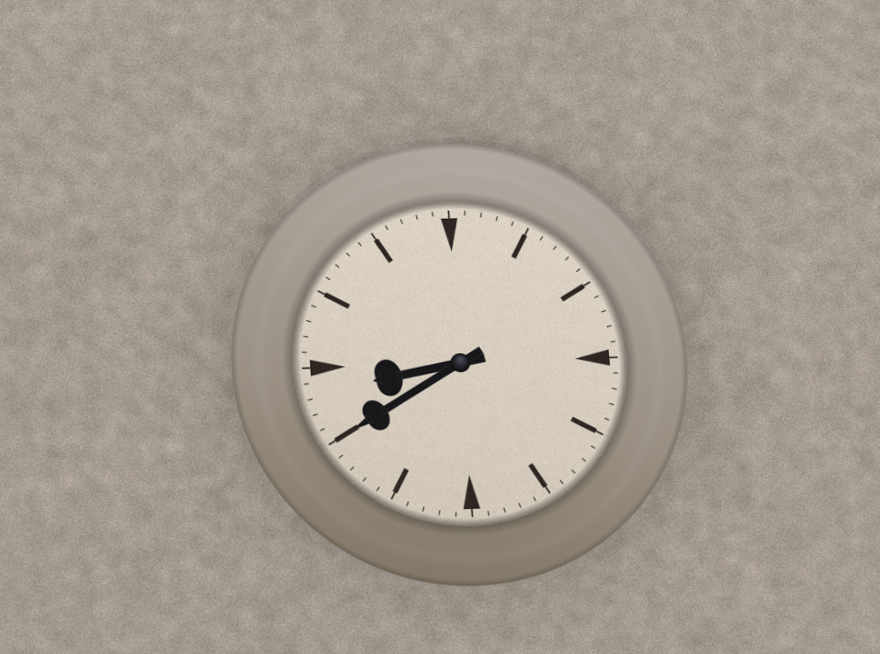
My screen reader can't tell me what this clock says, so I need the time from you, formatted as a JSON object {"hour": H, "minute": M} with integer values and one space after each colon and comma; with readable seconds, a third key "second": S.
{"hour": 8, "minute": 40}
